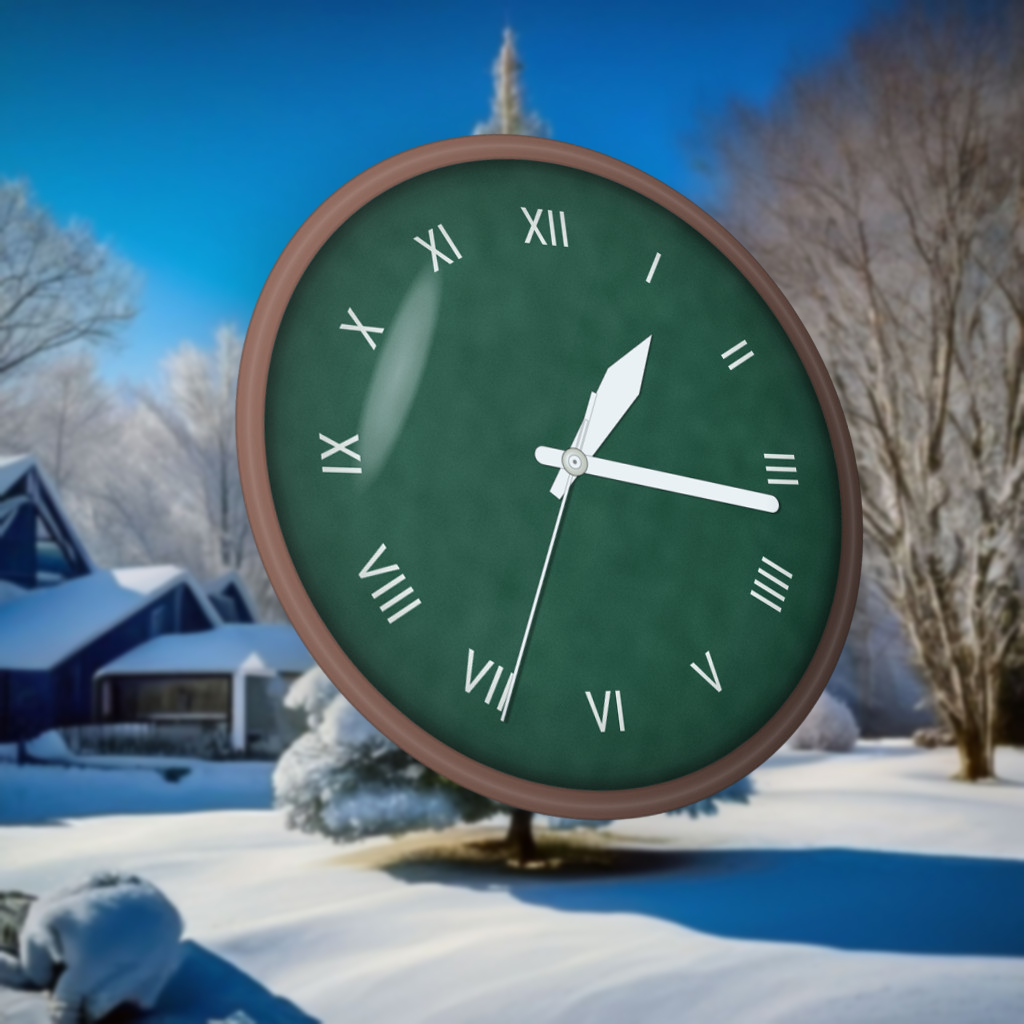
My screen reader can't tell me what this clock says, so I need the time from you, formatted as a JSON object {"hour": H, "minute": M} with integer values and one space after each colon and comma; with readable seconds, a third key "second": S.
{"hour": 1, "minute": 16, "second": 34}
